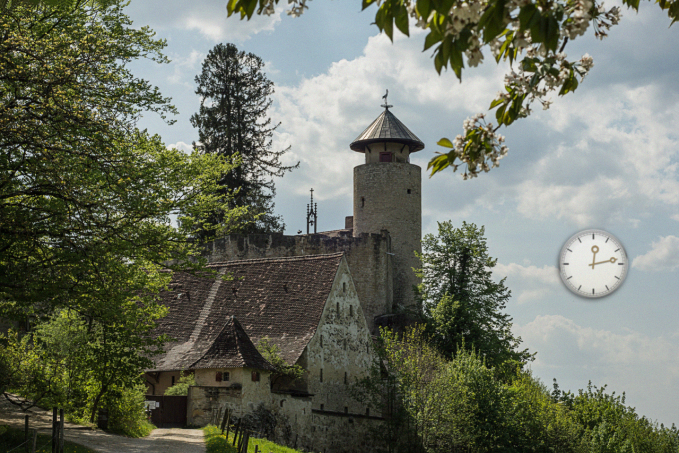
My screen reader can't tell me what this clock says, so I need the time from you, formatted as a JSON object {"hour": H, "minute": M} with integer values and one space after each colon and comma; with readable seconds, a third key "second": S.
{"hour": 12, "minute": 13}
